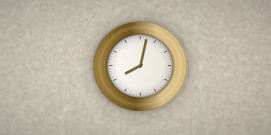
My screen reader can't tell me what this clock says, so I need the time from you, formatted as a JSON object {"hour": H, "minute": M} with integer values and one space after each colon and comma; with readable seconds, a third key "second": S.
{"hour": 8, "minute": 2}
